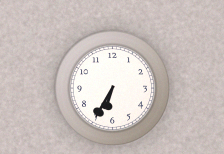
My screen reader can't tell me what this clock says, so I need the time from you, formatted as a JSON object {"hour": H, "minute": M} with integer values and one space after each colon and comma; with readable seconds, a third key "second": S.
{"hour": 6, "minute": 35}
